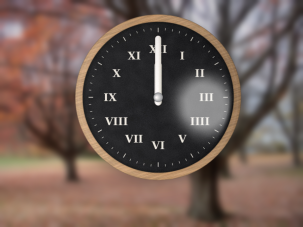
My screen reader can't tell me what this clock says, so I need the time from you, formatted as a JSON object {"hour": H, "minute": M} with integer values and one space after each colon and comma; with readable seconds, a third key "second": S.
{"hour": 12, "minute": 0}
